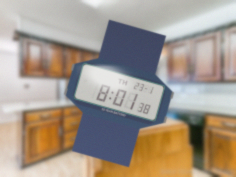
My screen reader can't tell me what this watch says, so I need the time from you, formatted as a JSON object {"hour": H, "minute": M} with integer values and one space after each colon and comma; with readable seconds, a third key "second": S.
{"hour": 8, "minute": 1, "second": 38}
